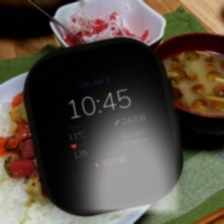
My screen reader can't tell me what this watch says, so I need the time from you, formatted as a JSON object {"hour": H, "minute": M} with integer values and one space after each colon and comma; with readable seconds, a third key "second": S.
{"hour": 10, "minute": 45}
